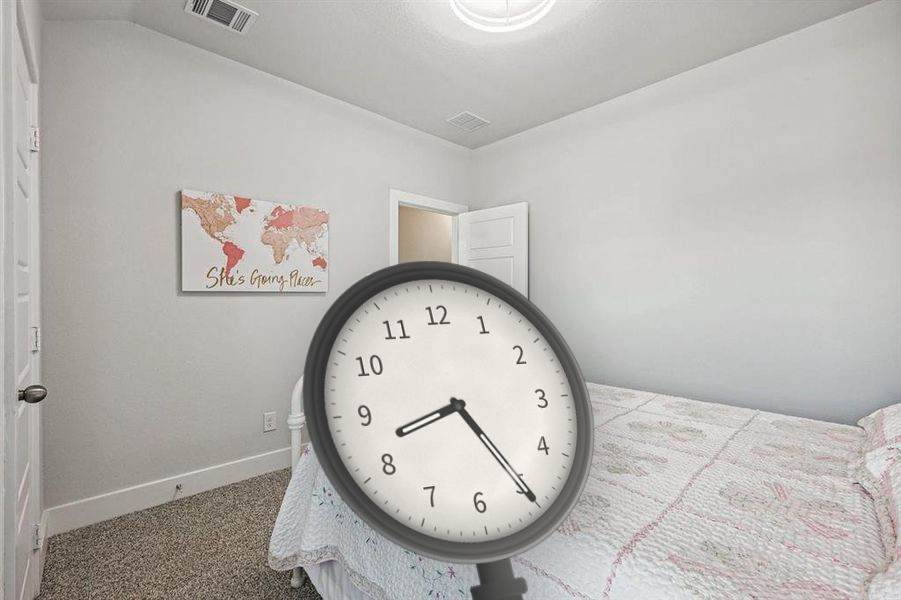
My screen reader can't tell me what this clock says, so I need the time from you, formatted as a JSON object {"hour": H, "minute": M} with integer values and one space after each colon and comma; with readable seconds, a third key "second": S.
{"hour": 8, "minute": 25}
